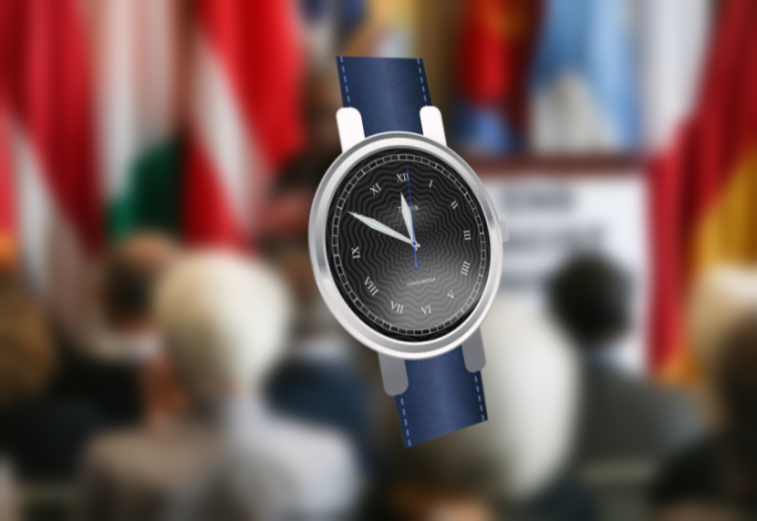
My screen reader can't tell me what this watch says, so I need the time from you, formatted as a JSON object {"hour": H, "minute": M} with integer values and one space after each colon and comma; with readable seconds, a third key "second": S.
{"hour": 11, "minute": 50, "second": 1}
